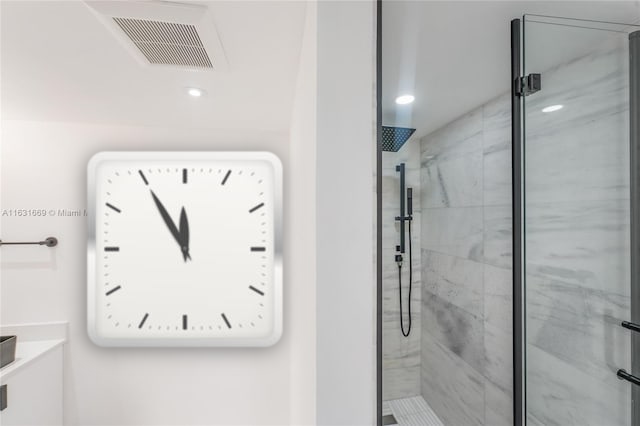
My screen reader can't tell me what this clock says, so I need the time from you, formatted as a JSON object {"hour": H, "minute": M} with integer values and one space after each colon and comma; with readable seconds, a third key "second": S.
{"hour": 11, "minute": 55}
